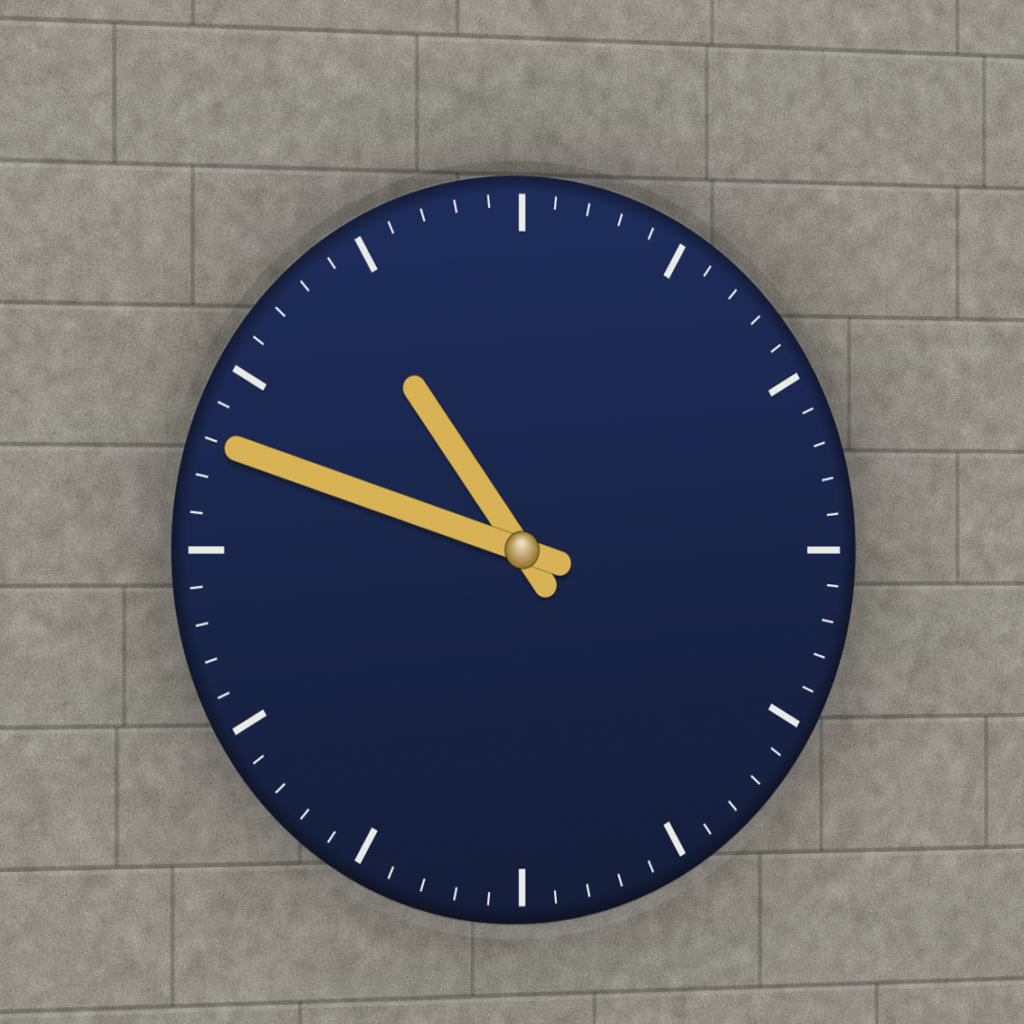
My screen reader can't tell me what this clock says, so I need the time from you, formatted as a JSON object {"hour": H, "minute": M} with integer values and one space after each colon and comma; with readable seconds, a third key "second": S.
{"hour": 10, "minute": 48}
